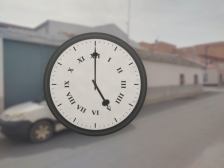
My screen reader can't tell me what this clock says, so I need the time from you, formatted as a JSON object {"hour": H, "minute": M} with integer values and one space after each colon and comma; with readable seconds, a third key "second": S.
{"hour": 5, "minute": 0}
